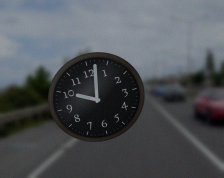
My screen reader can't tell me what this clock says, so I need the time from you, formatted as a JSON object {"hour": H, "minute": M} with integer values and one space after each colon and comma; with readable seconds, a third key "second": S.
{"hour": 10, "minute": 2}
